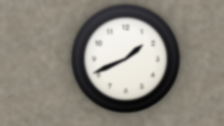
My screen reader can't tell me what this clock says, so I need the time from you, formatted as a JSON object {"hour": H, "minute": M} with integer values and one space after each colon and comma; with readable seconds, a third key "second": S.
{"hour": 1, "minute": 41}
